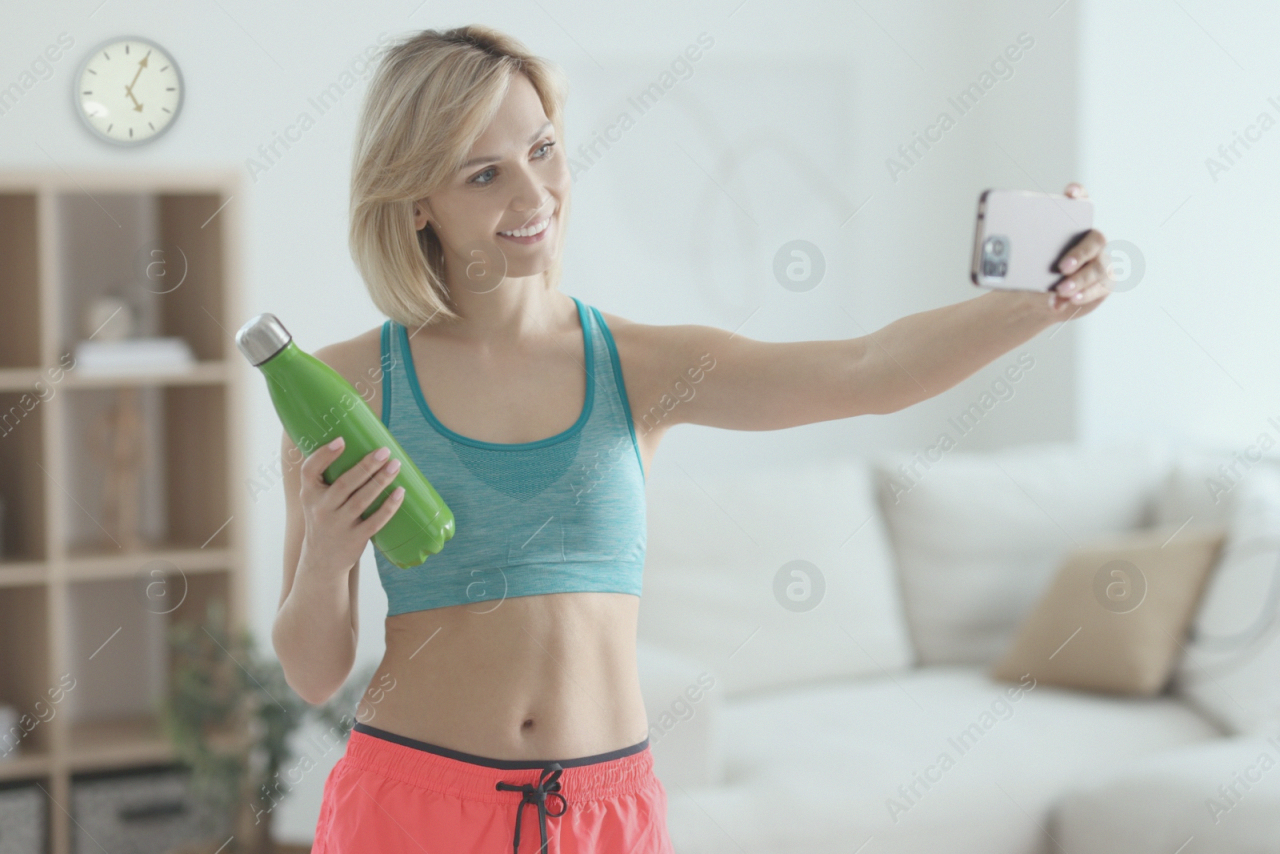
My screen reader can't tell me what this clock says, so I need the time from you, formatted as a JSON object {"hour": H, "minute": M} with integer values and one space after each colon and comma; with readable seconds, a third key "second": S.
{"hour": 5, "minute": 5}
